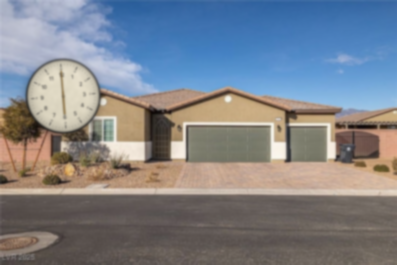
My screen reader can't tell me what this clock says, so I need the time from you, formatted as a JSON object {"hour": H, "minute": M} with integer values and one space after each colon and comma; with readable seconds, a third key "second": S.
{"hour": 6, "minute": 0}
